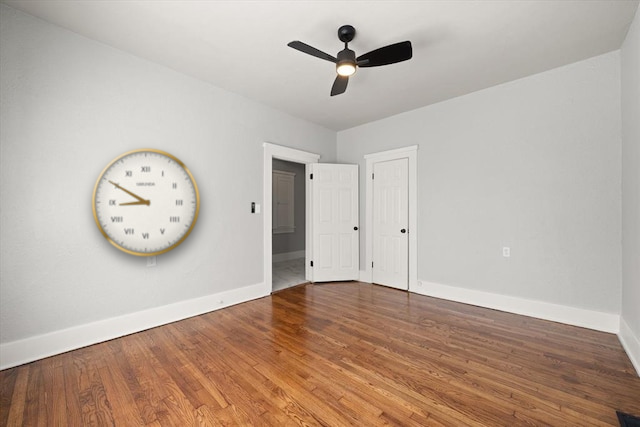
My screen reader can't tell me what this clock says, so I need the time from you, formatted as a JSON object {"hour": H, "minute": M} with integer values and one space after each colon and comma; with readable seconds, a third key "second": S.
{"hour": 8, "minute": 50}
